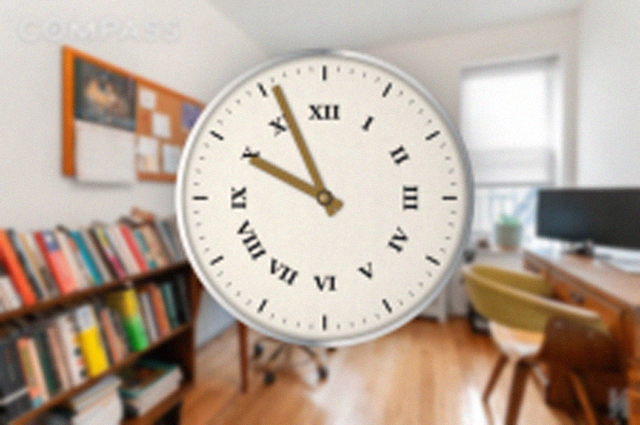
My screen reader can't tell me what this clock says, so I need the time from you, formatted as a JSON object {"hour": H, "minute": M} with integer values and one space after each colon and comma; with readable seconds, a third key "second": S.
{"hour": 9, "minute": 56}
